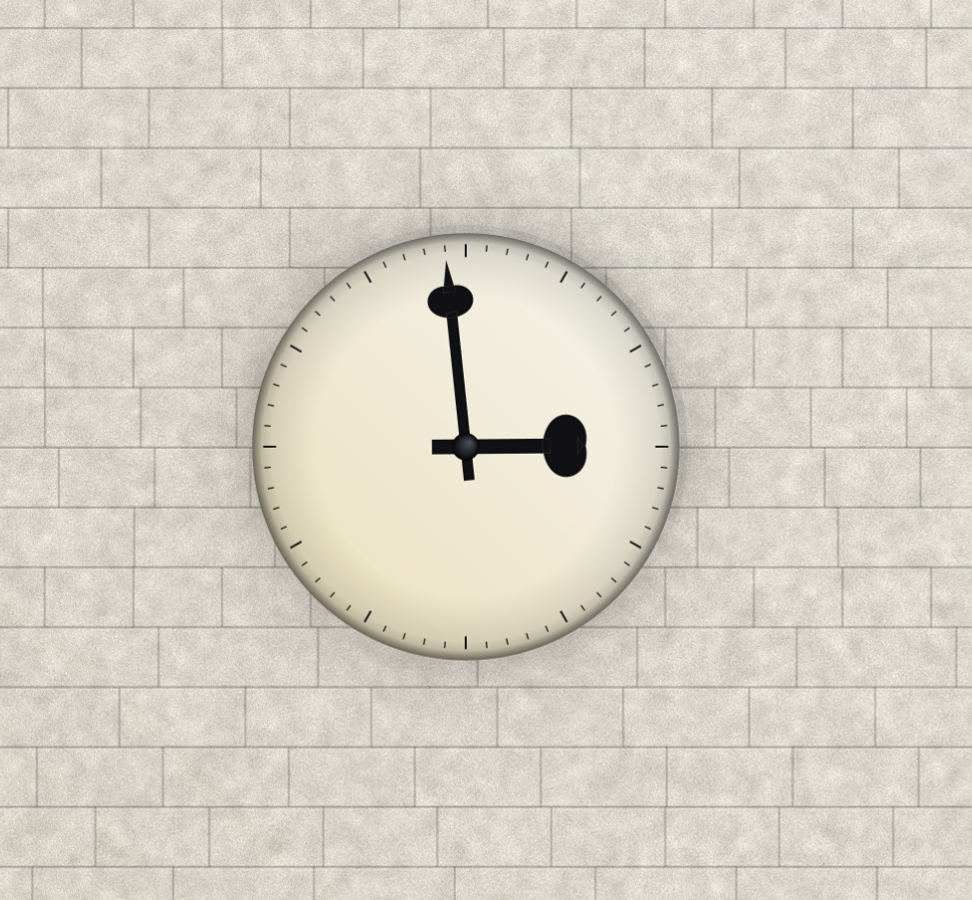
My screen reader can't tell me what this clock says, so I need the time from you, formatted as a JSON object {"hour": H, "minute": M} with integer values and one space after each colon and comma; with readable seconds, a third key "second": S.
{"hour": 2, "minute": 59}
